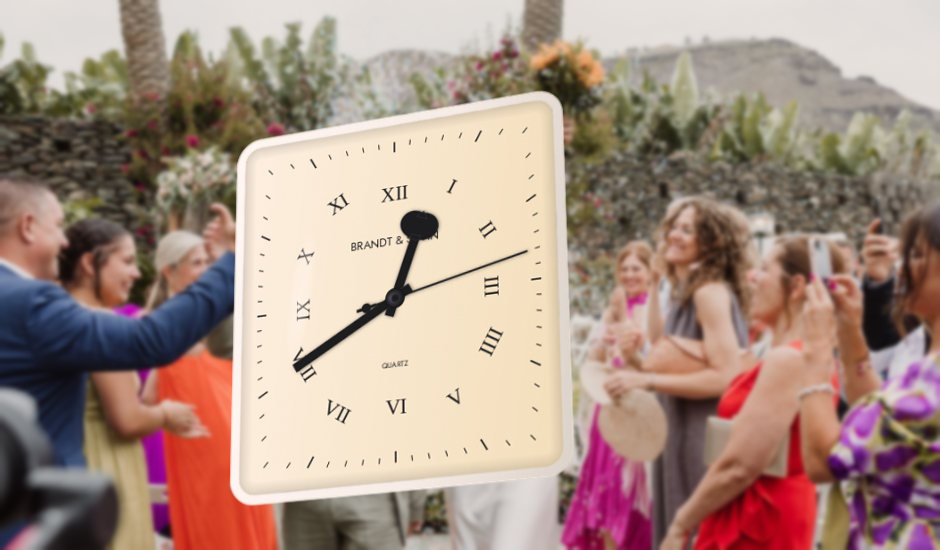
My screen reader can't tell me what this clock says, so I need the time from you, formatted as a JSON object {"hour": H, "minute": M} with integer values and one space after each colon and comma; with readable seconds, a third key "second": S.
{"hour": 12, "minute": 40, "second": 13}
